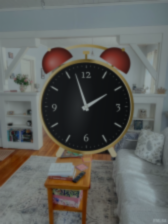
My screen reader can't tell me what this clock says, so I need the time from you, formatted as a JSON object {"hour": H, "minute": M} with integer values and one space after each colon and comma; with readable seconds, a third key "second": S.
{"hour": 1, "minute": 57}
